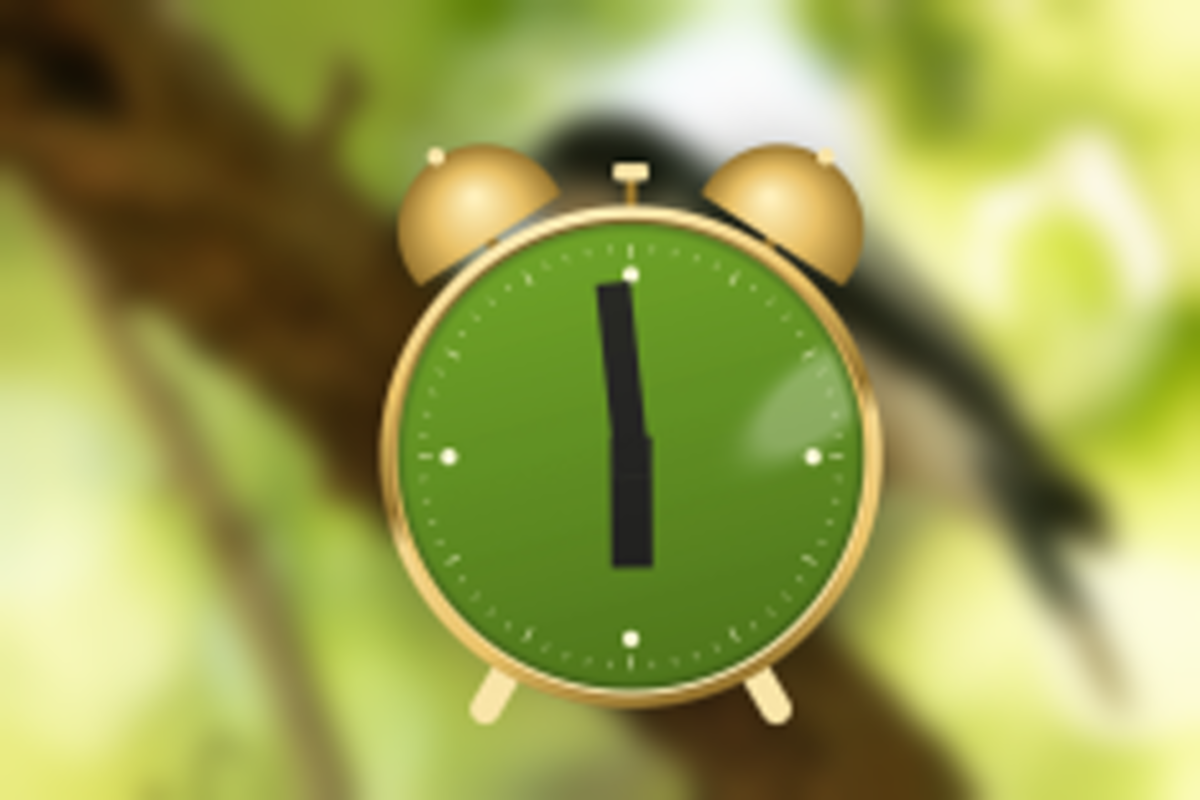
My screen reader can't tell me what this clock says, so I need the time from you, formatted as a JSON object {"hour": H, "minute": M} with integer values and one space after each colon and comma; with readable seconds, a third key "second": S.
{"hour": 5, "minute": 59}
